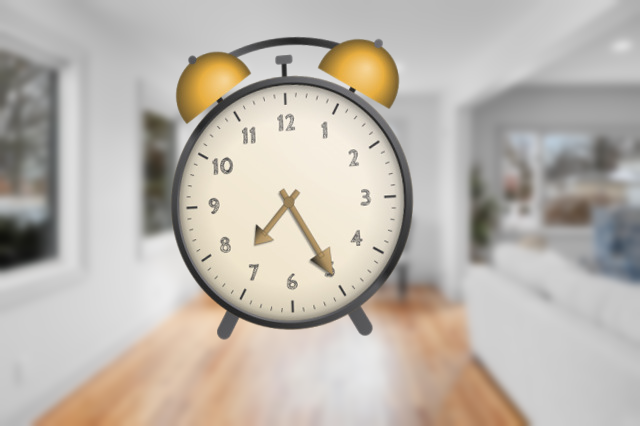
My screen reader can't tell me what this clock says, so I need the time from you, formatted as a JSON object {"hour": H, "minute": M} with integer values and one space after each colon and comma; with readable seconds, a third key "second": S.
{"hour": 7, "minute": 25}
